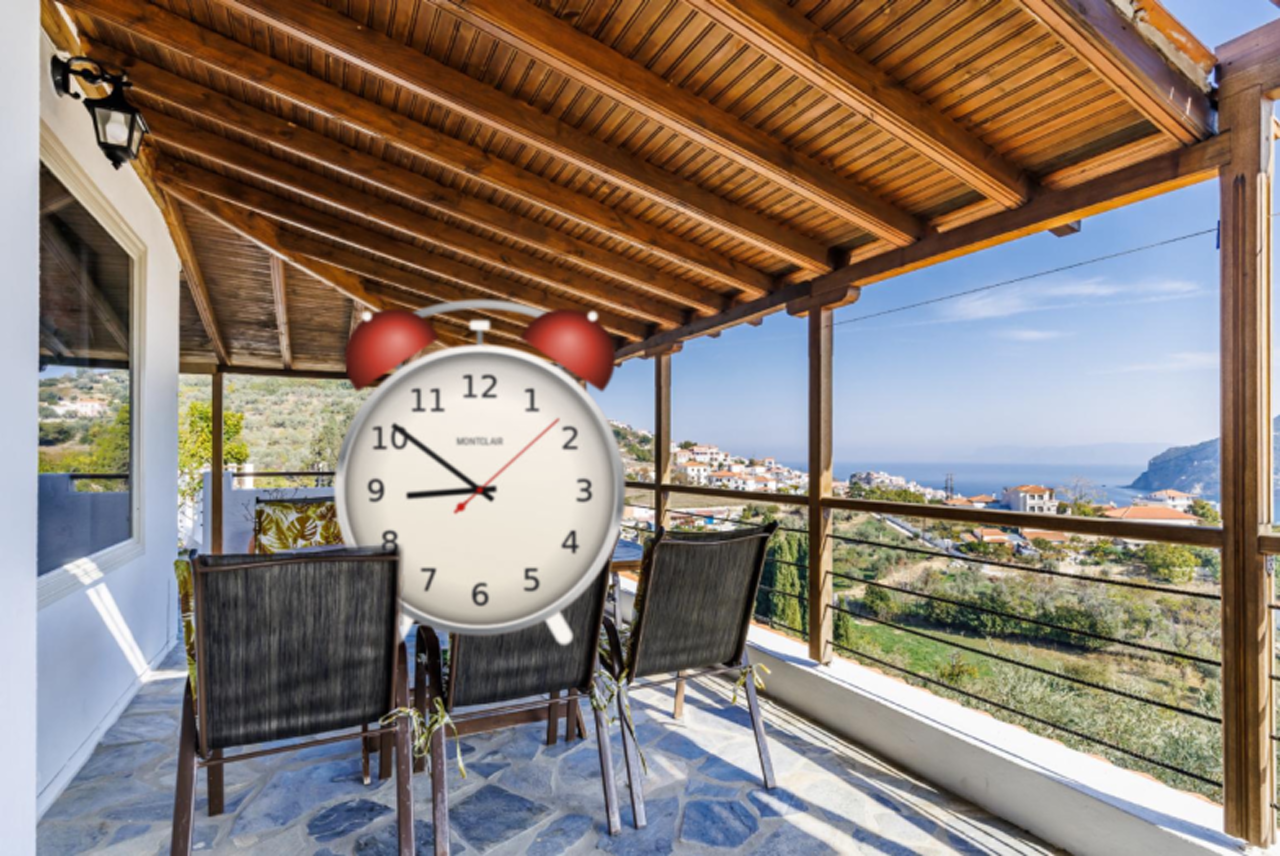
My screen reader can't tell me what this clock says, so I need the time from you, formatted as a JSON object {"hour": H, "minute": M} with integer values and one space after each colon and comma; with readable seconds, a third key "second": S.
{"hour": 8, "minute": 51, "second": 8}
